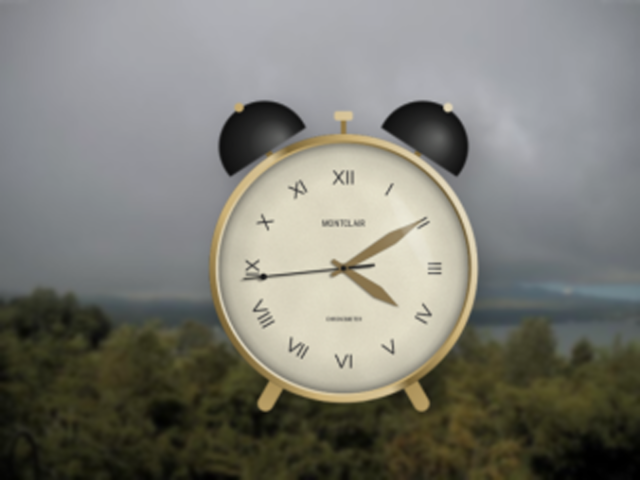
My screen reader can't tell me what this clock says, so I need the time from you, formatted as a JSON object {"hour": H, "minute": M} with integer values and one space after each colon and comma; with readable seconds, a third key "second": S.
{"hour": 4, "minute": 9, "second": 44}
